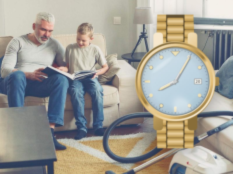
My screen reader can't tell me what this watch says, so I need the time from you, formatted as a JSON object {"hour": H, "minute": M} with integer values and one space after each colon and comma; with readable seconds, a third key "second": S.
{"hour": 8, "minute": 5}
